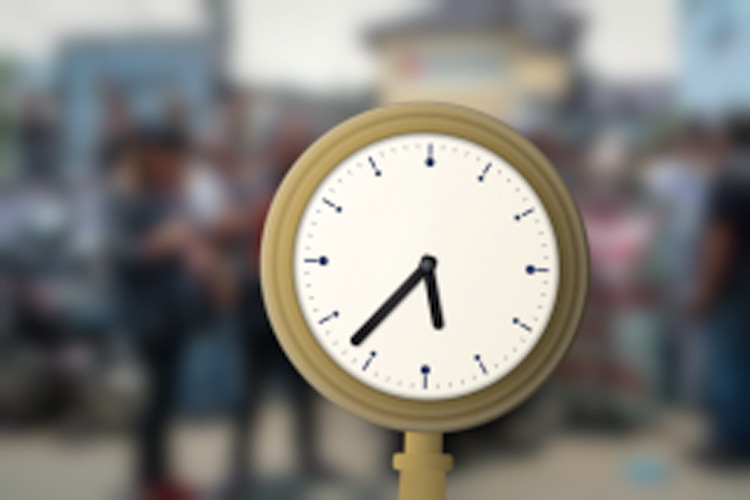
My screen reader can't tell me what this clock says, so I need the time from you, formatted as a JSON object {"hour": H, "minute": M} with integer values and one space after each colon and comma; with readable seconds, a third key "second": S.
{"hour": 5, "minute": 37}
